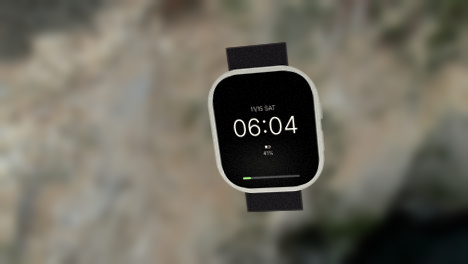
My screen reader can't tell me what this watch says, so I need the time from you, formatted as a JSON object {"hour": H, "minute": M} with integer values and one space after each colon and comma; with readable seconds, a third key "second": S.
{"hour": 6, "minute": 4}
